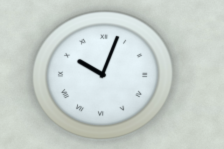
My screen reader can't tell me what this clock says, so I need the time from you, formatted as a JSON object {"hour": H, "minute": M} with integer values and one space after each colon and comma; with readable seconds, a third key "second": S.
{"hour": 10, "minute": 3}
